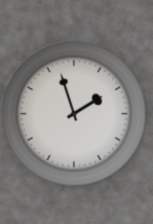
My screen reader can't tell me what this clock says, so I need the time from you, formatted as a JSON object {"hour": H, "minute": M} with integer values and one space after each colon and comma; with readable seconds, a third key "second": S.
{"hour": 1, "minute": 57}
